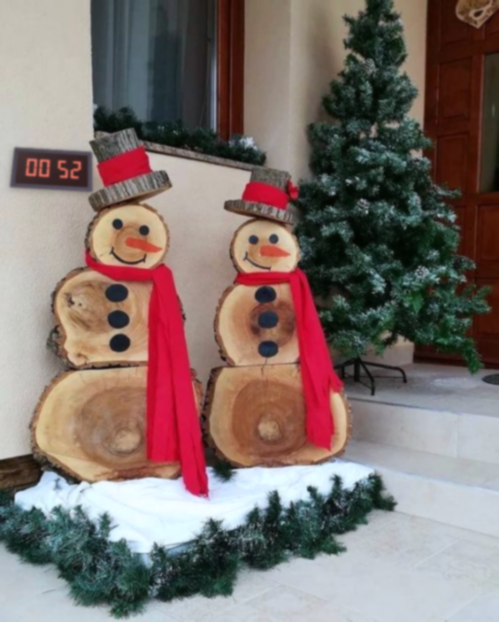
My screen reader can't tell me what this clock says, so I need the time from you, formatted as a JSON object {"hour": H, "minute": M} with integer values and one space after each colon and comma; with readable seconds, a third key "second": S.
{"hour": 0, "minute": 52}
